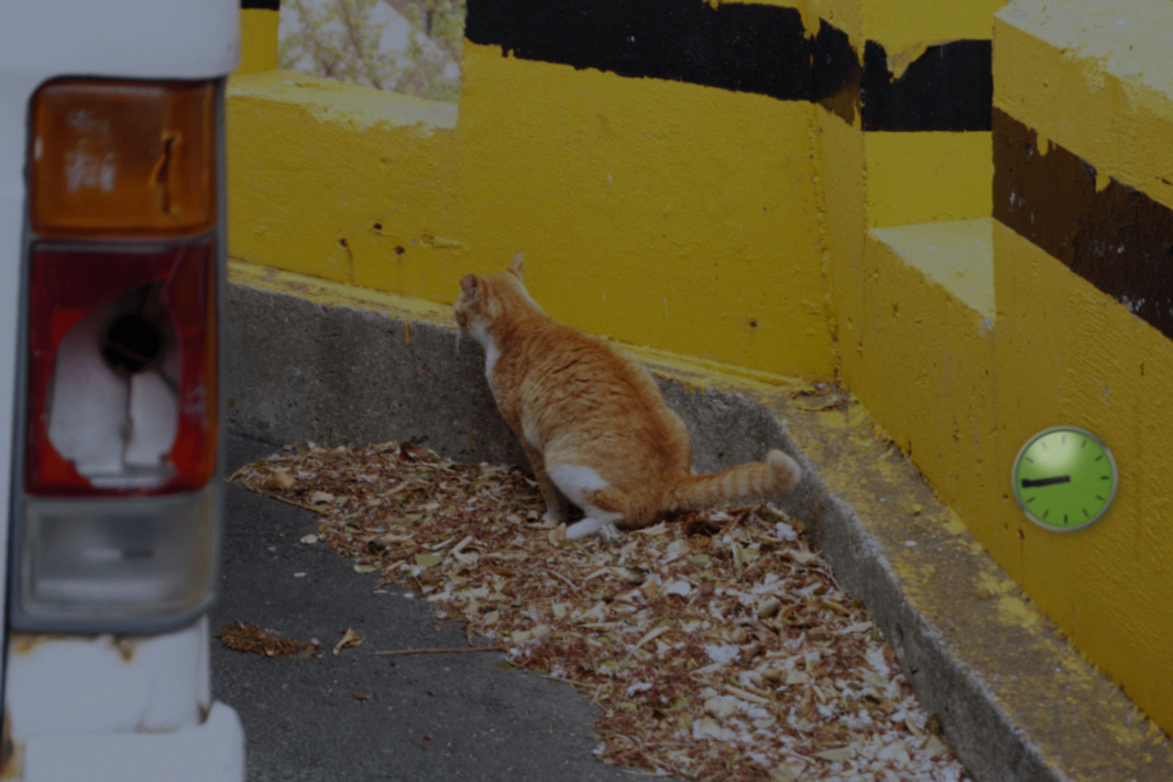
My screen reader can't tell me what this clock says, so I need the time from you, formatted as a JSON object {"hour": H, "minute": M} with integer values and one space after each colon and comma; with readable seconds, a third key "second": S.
{"hour": 8, "minute": 44}
